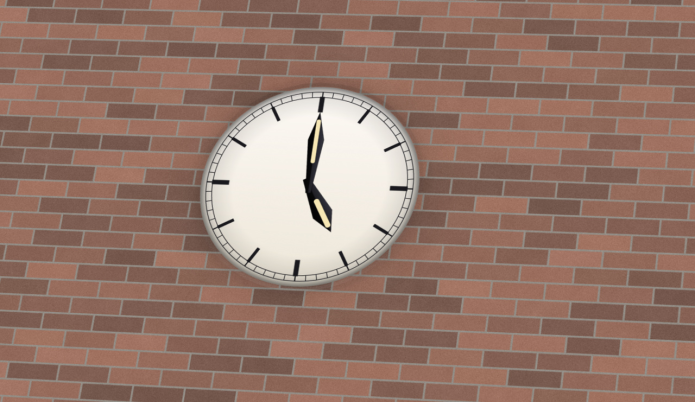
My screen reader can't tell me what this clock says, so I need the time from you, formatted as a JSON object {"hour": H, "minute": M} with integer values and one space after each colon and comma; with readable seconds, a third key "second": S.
{"hour": 5, "minute": 0}
